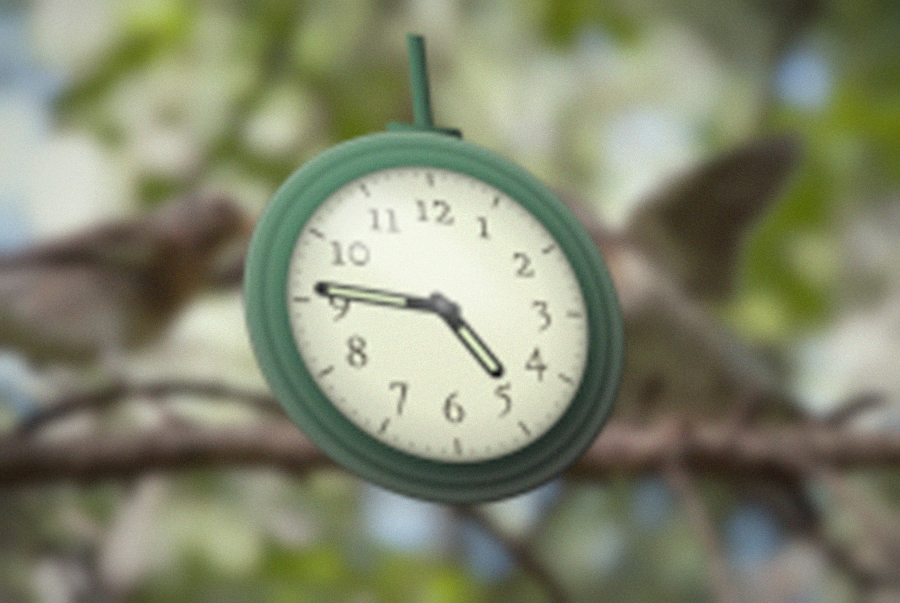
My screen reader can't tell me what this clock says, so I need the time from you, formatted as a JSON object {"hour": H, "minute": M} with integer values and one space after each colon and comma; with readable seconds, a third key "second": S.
{"hour": 4, "minute": 46}
